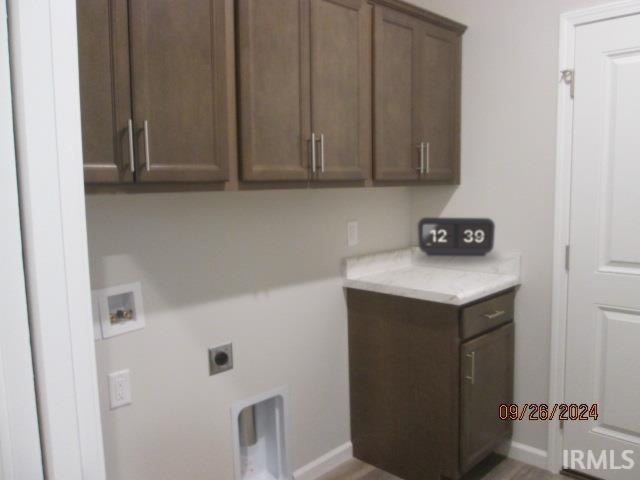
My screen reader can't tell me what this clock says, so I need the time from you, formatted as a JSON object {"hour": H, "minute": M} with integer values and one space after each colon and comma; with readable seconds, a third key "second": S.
{"hour": 12, "minute": 39}
